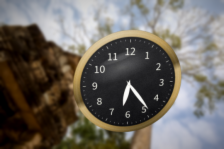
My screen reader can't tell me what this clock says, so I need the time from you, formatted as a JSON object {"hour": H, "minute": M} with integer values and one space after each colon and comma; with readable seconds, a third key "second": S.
{"hour": 6, "minute": 24}
